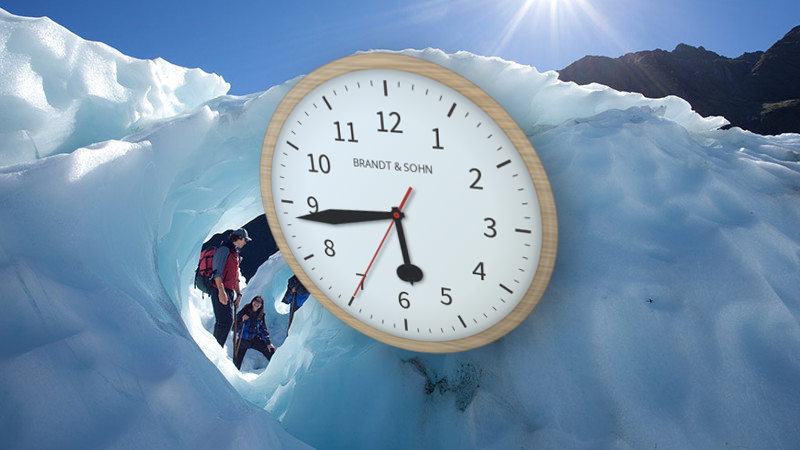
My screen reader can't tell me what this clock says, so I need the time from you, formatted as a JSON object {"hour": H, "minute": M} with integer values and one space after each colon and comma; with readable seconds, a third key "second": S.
{"hour": 5, "minute": 43, "second": 35}
